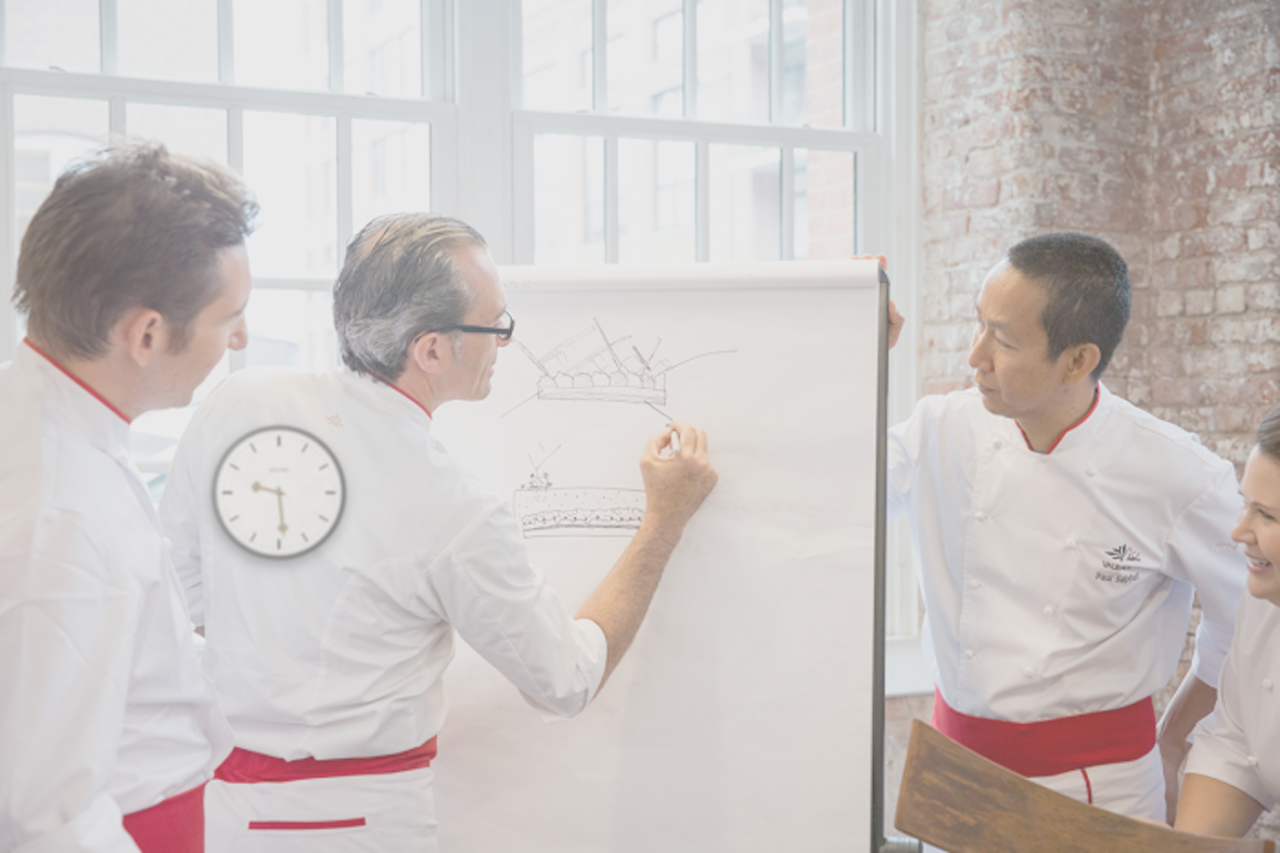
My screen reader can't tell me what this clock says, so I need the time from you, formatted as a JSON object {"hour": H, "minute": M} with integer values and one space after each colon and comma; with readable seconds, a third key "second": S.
{"hour": 9, "minute": 29}
